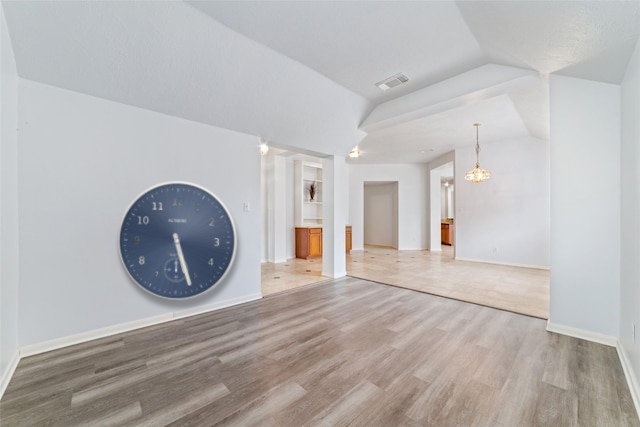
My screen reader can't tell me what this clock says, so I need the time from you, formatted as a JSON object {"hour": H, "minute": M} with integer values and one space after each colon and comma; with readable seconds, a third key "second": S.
{"hour": 5, "minute": 27}
